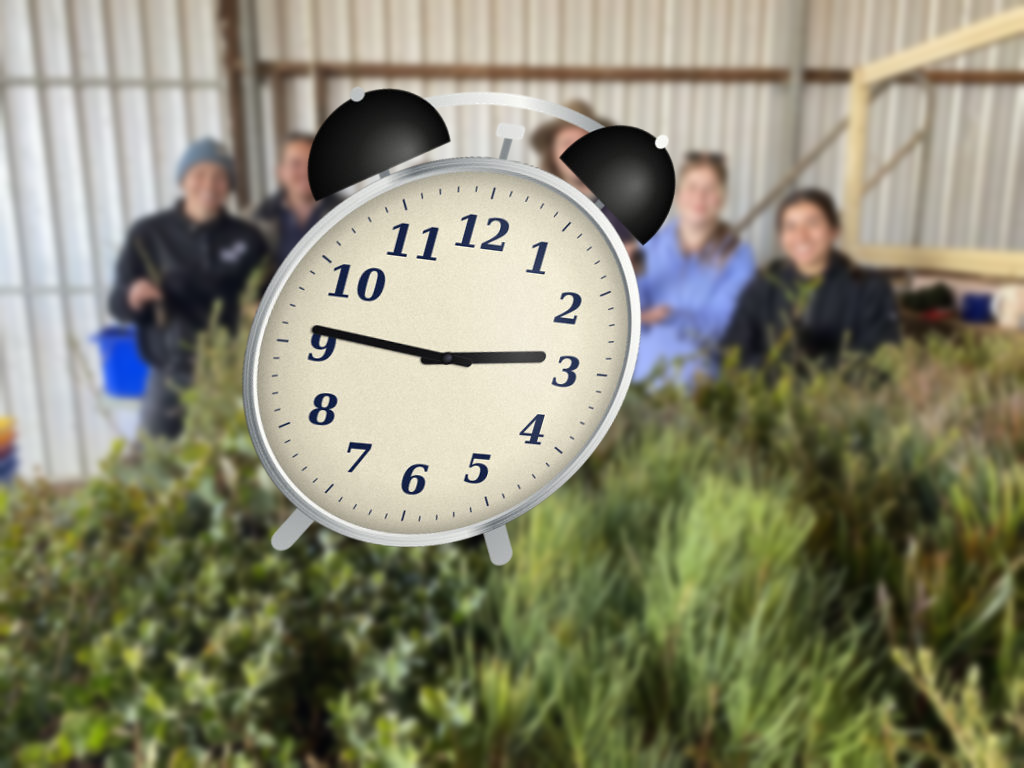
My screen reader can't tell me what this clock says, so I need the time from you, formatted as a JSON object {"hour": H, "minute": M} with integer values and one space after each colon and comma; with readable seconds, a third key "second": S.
{"hour": 2, "minute": 46}
